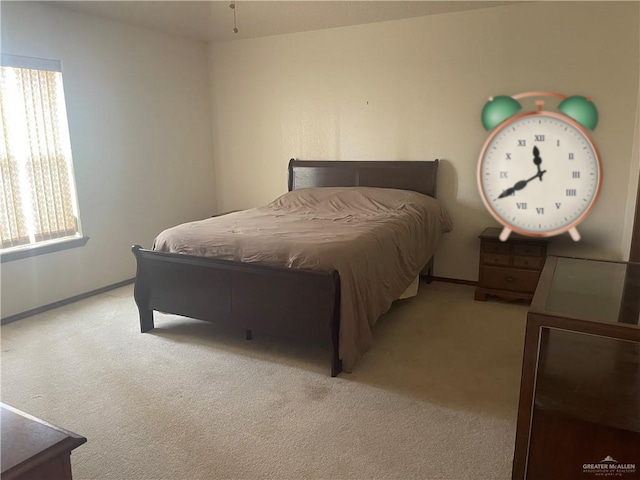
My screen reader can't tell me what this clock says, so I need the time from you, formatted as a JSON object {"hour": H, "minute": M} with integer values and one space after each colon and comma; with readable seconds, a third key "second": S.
{"hour": 11, "minute": 40}
